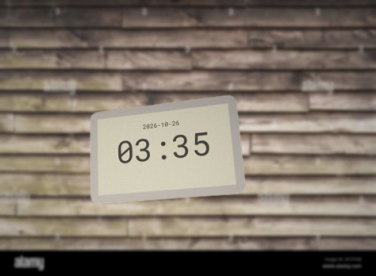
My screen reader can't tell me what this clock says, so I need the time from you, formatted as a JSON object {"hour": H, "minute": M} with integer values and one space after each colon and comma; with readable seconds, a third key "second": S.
{"hour": 3, "minute": 35}
